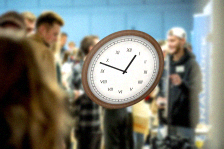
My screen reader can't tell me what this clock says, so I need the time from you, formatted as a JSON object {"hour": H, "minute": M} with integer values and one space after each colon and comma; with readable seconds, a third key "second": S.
{"hour": 12, "minute": 48}
